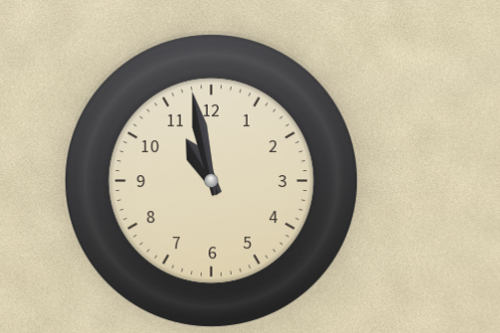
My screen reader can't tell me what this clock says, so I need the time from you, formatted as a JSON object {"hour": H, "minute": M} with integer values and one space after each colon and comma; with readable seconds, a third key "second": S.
{"hour": 10, "minute": 58}
